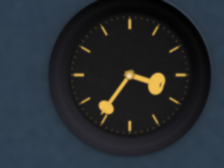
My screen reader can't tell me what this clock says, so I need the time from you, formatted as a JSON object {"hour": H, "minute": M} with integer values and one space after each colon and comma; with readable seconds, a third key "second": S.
{"hour": 3, "minute": 36}
